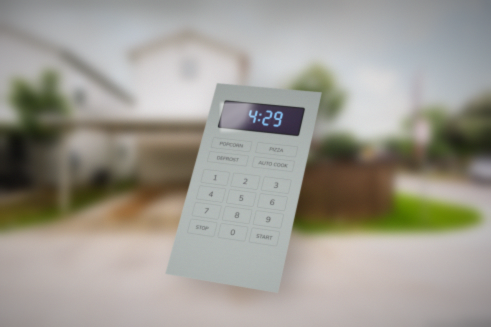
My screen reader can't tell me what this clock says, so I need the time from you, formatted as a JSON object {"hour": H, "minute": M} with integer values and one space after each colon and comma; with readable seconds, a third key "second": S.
{"hour": 4, "minute": 29}
